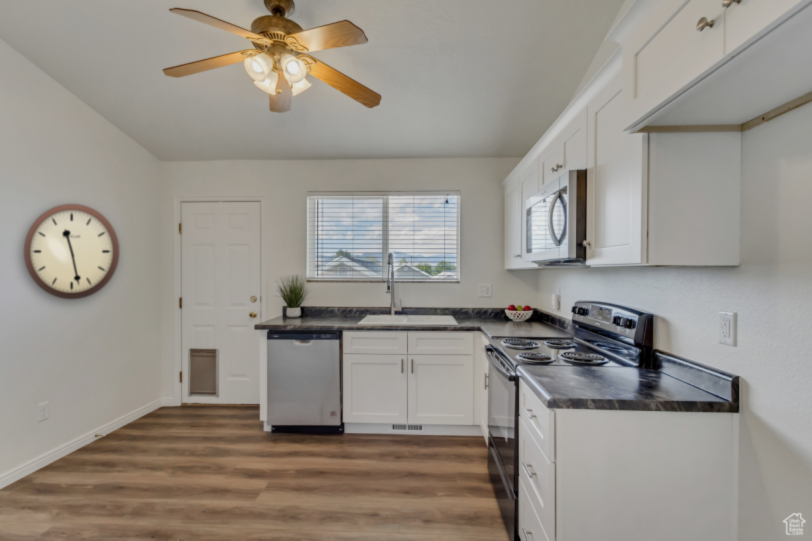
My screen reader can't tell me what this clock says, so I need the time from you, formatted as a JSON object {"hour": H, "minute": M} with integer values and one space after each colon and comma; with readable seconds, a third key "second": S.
{"hour": 11, "minute": 28}
